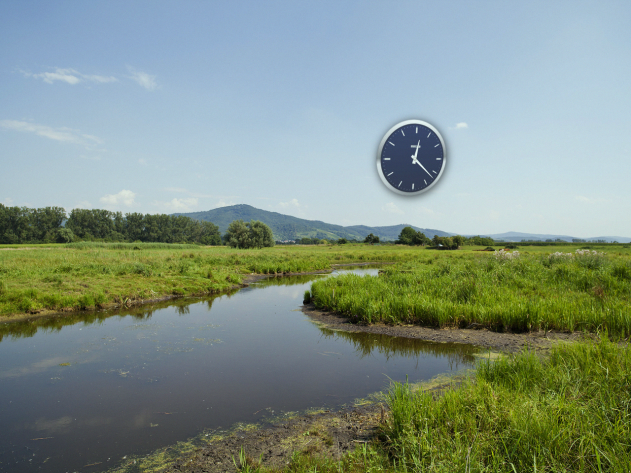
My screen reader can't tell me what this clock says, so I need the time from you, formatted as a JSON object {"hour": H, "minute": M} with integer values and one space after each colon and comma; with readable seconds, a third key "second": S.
{"hour": 12, "minute": 22}
